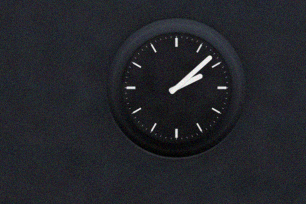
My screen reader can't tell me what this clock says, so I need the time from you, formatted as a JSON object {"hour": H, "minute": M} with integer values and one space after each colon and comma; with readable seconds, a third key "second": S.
{"hour": 2, "minute": 8}
